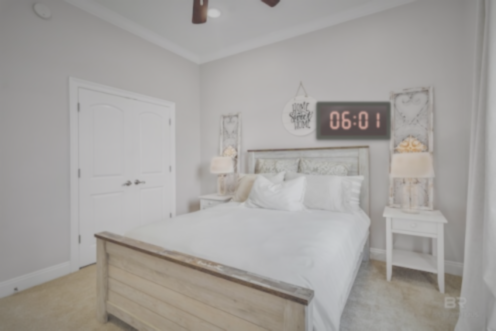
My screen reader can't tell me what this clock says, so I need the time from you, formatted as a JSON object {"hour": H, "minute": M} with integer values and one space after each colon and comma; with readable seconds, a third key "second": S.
{"hour": 6, "minute": 1}
